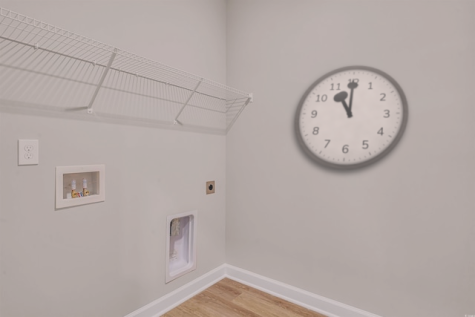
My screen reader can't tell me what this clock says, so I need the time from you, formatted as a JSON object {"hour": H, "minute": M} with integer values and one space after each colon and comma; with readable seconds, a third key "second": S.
{"hour": 11, "minute": 0}
